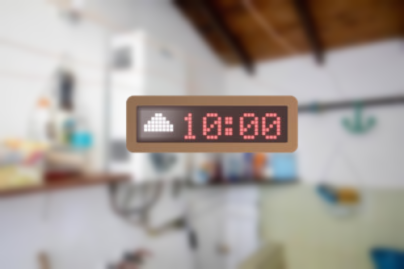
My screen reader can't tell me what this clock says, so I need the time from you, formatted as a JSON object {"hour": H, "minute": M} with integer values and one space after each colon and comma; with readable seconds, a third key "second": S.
{"hour": 10, "minute": 0}
